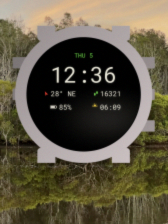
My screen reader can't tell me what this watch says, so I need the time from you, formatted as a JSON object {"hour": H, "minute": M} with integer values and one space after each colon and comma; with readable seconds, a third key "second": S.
{"hour": 12, "minute": 36}
